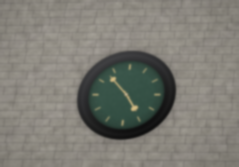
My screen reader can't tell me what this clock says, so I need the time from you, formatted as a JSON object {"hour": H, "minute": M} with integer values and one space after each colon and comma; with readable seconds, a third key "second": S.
{"hour": 4, "minute": 53}
